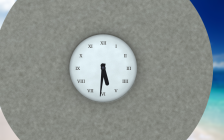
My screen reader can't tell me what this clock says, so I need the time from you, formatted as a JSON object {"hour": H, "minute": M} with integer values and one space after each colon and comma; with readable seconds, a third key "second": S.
{"hour": 5, "minute": 31}
